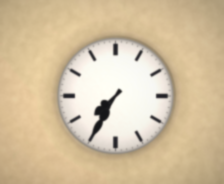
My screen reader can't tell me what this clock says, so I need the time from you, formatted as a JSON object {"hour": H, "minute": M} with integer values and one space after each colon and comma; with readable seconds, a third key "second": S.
{"hour": 7, "minute": 35}
